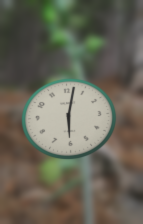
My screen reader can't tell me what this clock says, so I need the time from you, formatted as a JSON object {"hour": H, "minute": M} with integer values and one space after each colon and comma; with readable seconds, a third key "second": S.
{"hour": 6, "minute": 2}
